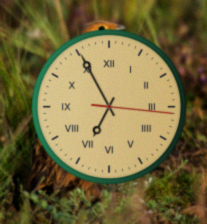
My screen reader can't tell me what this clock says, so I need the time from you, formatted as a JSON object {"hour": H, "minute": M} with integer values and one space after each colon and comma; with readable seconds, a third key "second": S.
{"hour": 6, "minute": 55, "second": 16}
